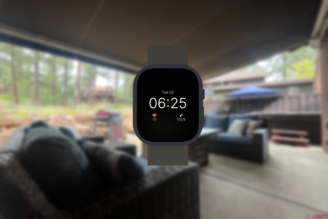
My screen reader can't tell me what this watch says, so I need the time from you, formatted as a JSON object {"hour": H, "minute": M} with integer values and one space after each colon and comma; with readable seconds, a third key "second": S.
{"hour": 6, "minute": 25}
